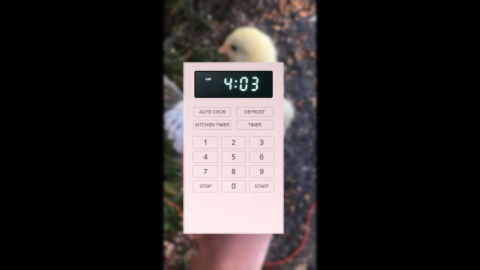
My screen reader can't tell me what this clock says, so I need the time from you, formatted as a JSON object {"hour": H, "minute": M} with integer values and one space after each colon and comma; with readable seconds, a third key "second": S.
{"hour": 4, "minute": 3}
